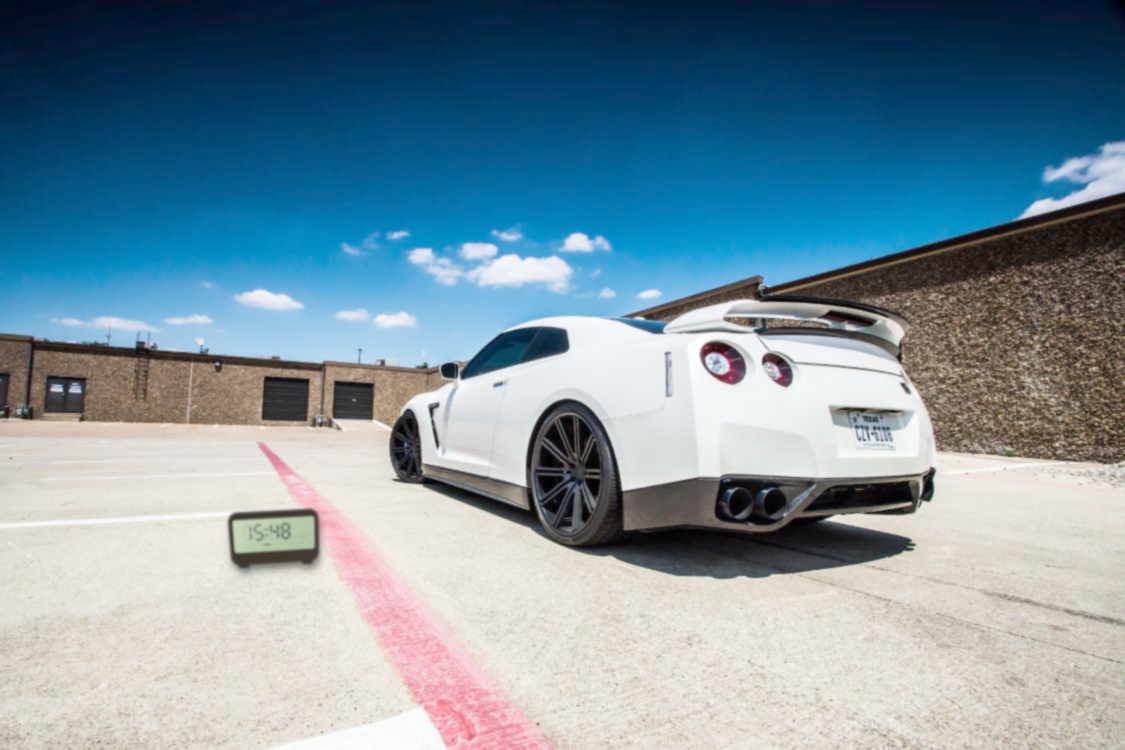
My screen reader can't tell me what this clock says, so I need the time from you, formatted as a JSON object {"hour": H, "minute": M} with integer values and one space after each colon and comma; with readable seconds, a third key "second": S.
{"hour": 15, "minute": 48}
